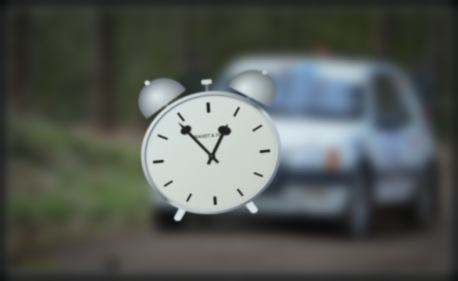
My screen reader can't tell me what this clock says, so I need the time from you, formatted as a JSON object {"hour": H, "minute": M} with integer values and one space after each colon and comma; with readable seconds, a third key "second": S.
{"hour": 12, "minute": 54}
